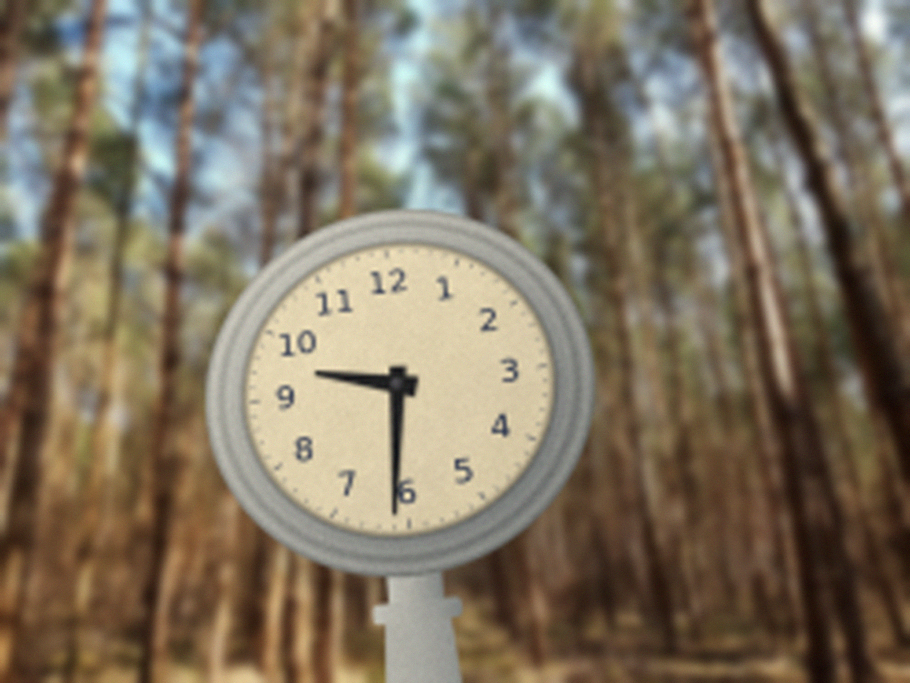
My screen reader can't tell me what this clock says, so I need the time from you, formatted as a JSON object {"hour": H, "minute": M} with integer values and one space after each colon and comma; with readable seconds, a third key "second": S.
{"hour": 9, "minute": 31}
